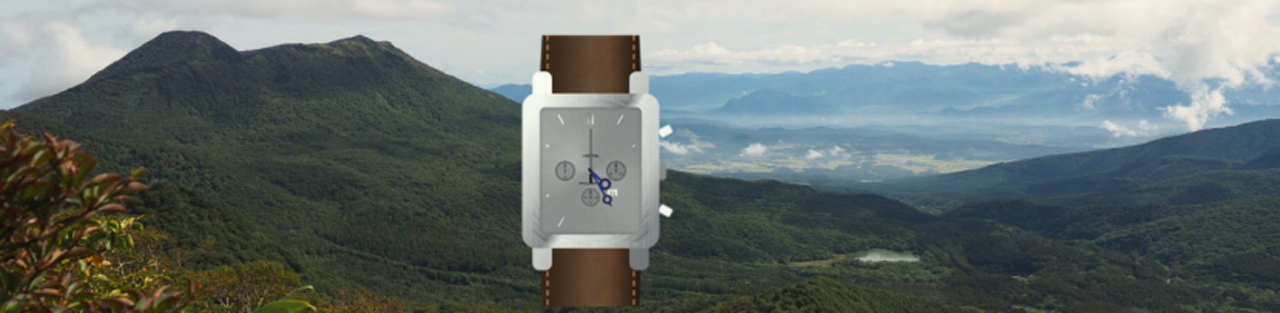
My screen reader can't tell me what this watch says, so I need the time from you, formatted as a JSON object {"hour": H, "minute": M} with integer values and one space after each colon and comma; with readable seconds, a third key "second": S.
{"hour": 4, "minute": 25}
